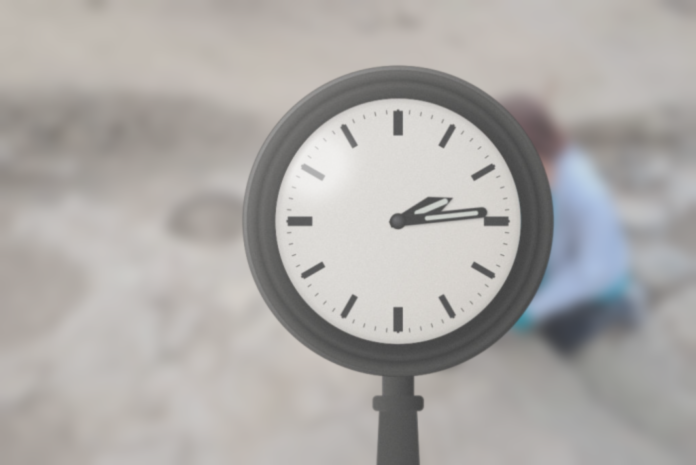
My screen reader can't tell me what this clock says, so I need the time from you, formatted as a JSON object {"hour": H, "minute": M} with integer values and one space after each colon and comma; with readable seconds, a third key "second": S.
{"hour": 2, "minute": 14}
